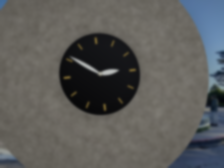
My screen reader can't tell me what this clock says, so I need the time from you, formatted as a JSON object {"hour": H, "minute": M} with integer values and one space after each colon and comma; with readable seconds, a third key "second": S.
{"hour": 2, "minute": 51}
